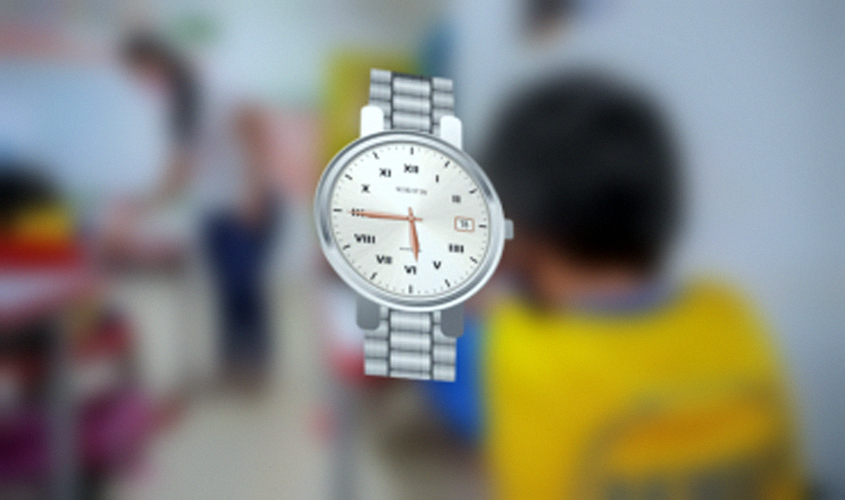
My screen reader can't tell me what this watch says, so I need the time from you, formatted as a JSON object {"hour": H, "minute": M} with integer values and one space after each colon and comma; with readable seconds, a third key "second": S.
{"hour": 5, "minute": 45}
